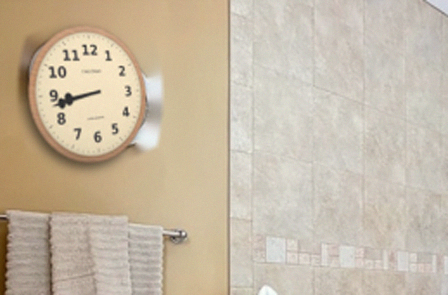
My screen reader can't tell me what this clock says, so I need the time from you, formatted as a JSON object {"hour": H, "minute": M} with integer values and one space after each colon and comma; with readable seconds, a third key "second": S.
{"hour": 8, "minute": 43}
